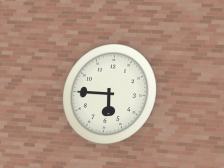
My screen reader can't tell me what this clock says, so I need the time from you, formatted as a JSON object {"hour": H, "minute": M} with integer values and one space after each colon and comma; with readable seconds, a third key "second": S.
{"hour": 5, "minute": 45}
